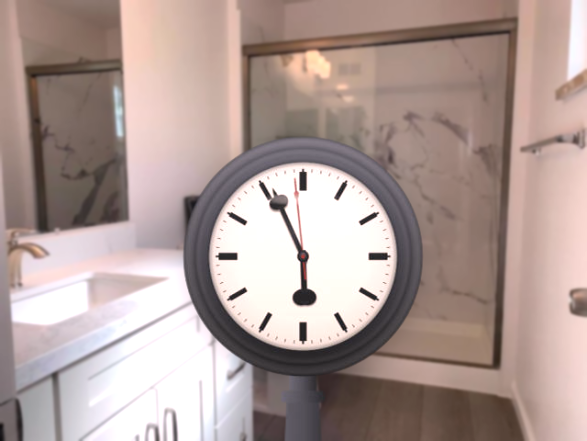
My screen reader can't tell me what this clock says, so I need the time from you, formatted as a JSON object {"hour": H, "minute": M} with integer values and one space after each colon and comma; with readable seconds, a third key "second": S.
{"hour": 5, "minute": 55, "second": 59}
